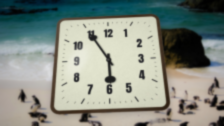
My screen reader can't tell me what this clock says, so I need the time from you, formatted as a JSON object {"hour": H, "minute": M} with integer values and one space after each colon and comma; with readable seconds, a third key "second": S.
{"hour": 5, "minute": 55}
